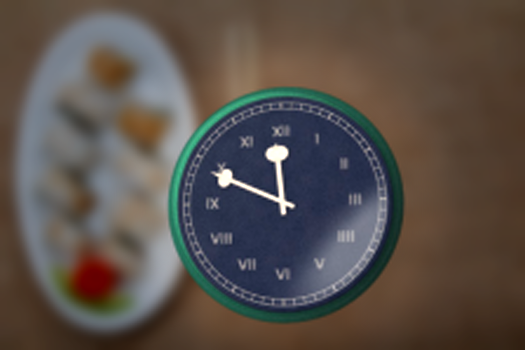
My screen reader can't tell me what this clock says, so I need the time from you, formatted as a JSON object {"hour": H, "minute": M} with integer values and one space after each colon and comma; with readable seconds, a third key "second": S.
{"hour": 11, "minute": 49}
